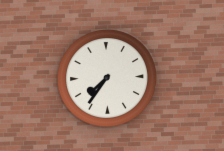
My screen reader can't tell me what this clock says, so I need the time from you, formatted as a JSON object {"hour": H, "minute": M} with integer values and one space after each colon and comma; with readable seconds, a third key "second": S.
{"hour": 7, "minute": 36}
